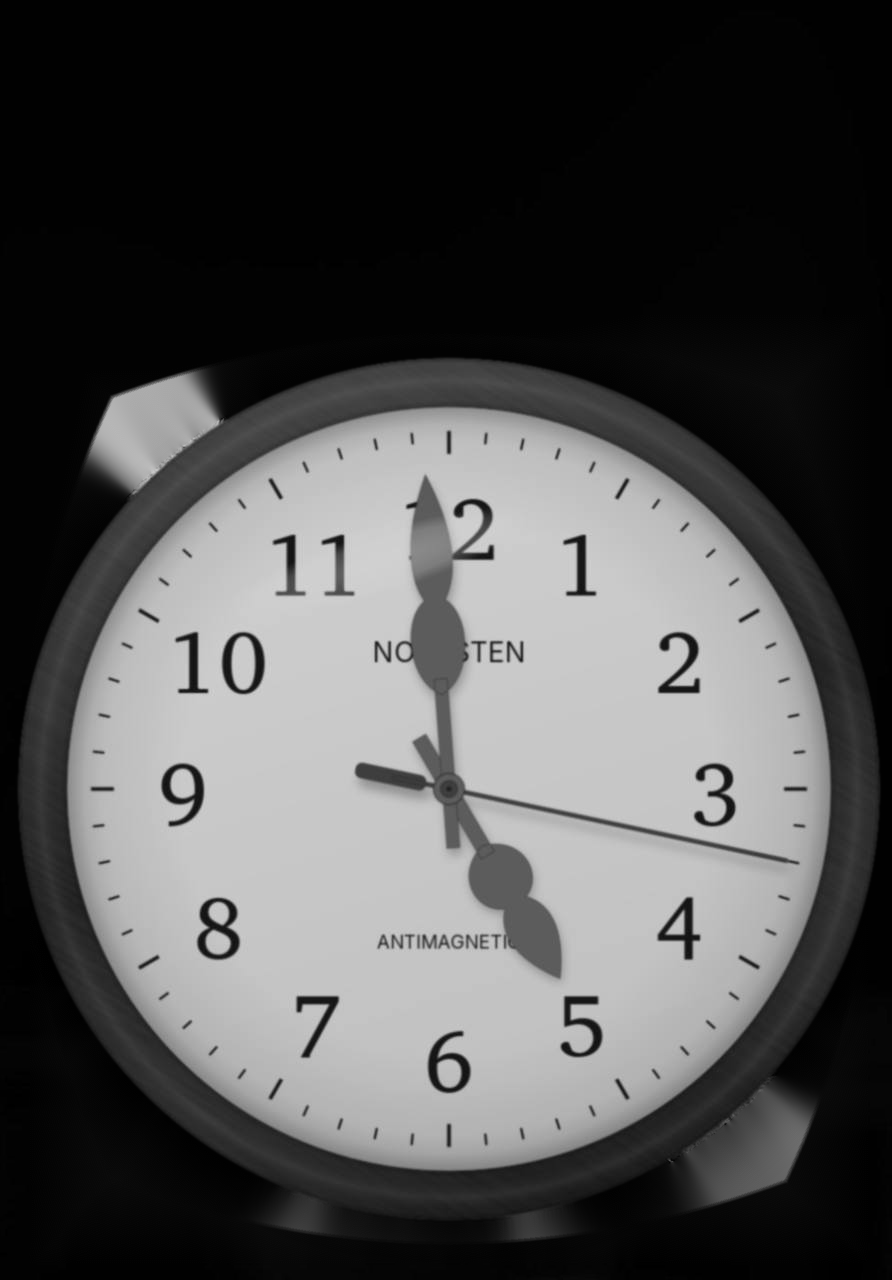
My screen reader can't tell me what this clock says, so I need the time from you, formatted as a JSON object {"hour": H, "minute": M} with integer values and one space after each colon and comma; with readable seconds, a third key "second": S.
{"hour": 4, "minute": 59, "second": 17}
